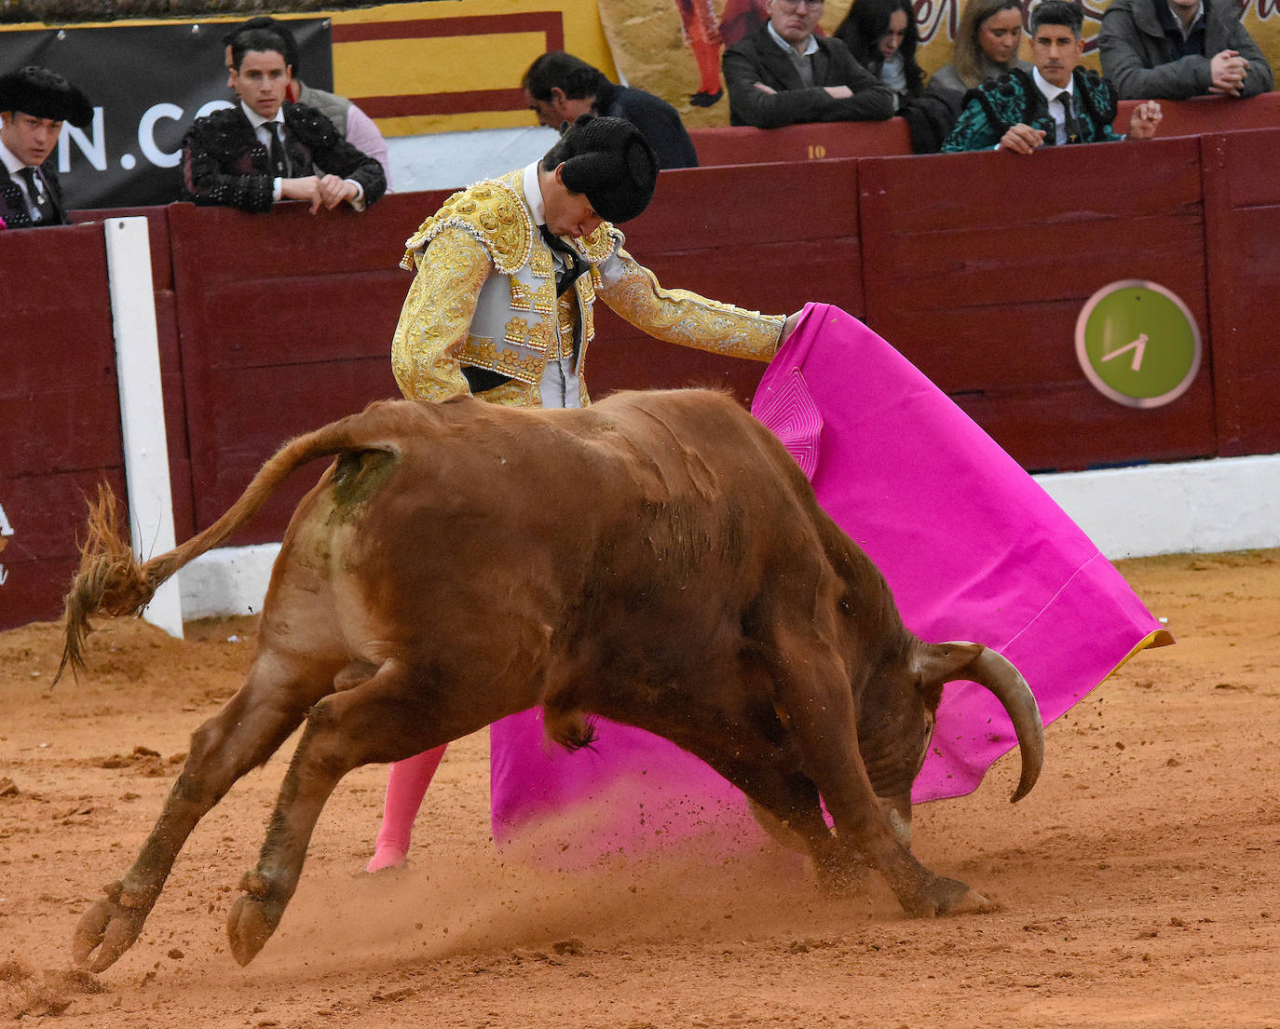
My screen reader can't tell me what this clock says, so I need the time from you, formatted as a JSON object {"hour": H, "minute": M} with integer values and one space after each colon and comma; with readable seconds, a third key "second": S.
{"hour": 6, "minute": 41}
